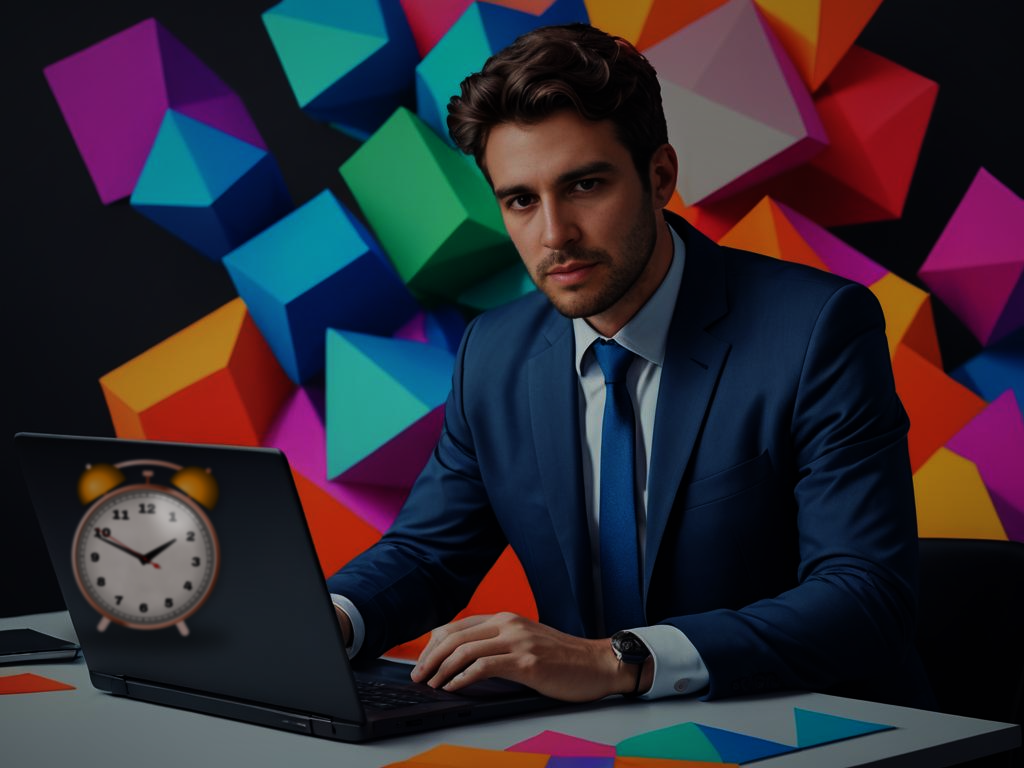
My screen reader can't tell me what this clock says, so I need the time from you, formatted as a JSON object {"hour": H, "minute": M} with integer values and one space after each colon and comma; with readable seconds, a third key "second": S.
{"hour": 1, "minute": 48, "second": 50}
